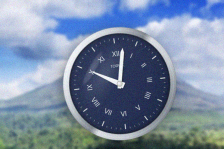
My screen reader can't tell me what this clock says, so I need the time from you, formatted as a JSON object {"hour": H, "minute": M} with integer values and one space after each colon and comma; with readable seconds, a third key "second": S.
{"hour": 10, "minute": 2}
